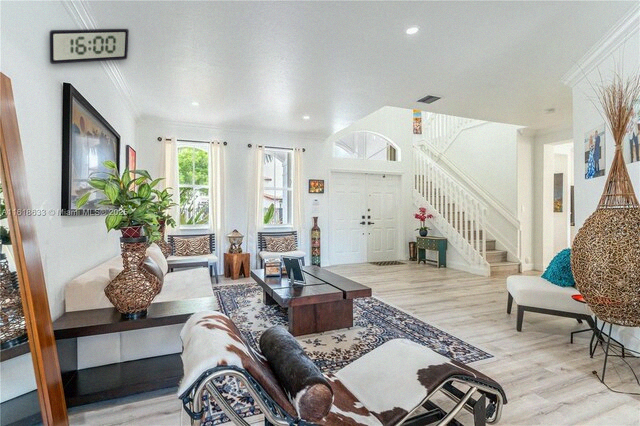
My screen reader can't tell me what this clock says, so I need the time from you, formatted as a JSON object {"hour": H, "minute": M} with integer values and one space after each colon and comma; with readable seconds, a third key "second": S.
{"hour": 16, "minute": 0}
